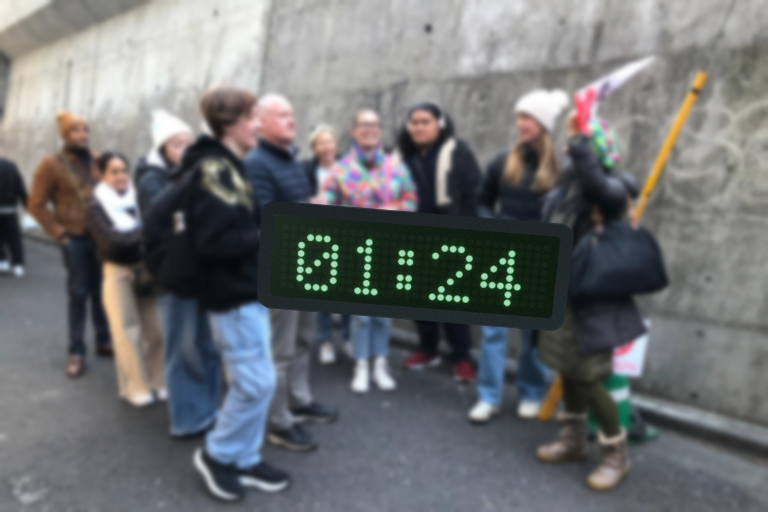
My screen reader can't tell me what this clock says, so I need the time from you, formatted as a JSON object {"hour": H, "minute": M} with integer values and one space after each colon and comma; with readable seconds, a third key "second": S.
{"hour": 1, "minute": 24}
